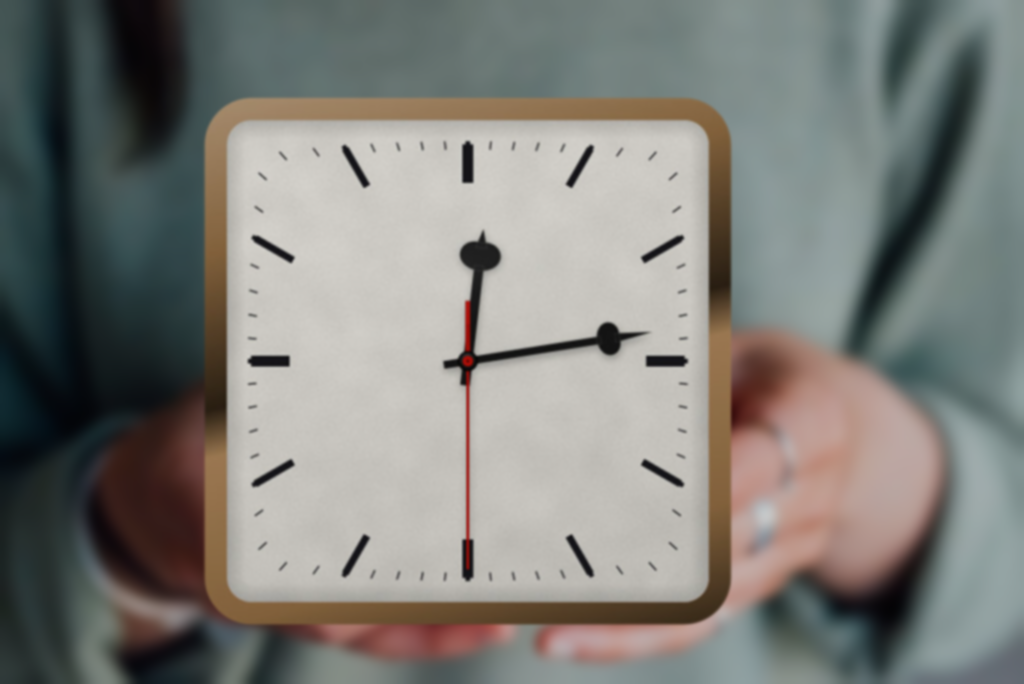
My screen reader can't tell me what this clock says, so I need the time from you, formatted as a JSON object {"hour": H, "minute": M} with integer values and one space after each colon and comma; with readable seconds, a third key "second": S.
{"hour": 12, "minute": 13, "second": 30}
